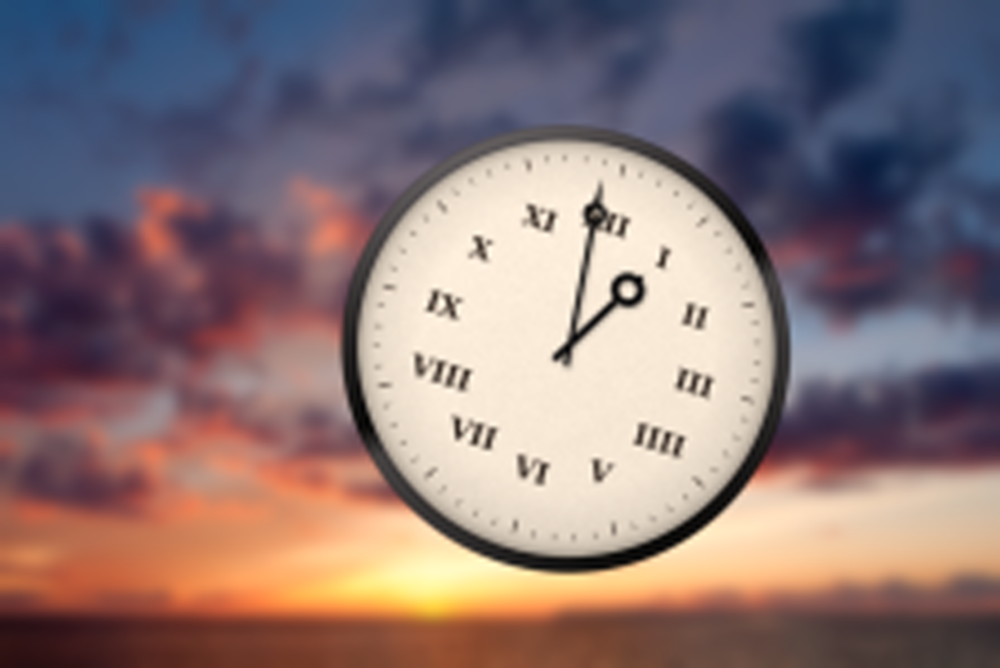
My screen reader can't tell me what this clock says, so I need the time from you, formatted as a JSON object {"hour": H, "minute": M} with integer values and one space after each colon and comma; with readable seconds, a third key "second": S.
{"hour": 12, "minute": 59}
